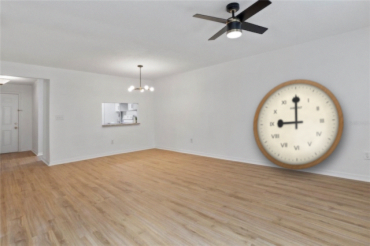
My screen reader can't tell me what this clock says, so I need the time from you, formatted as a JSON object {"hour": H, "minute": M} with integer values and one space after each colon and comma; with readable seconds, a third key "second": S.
{"hour": 9, "minute": 0}
